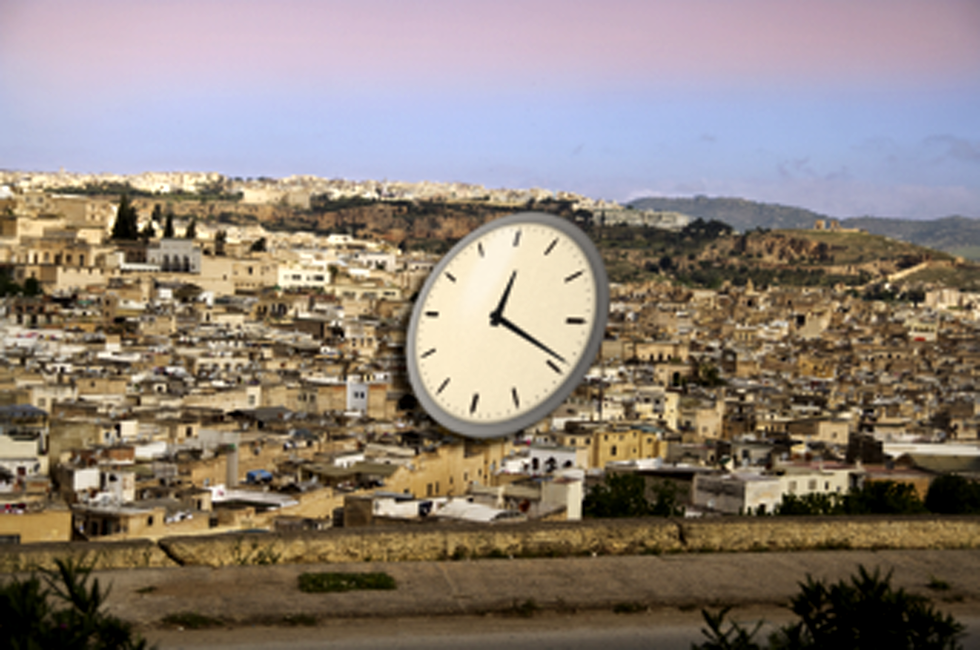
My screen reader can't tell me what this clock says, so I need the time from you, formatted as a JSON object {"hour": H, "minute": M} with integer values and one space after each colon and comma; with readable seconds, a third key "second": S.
{"hour": 12, "minute": 19}
